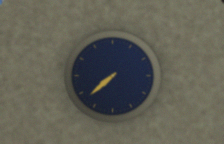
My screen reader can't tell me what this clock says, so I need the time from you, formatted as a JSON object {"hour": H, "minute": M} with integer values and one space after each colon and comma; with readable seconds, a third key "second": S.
{"hour": 7, "minute": 38}
